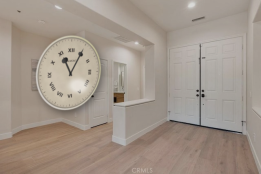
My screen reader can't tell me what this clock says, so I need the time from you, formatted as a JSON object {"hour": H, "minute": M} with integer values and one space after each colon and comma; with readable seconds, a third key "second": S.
{"hour": 11, "minute": 5}
